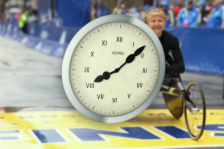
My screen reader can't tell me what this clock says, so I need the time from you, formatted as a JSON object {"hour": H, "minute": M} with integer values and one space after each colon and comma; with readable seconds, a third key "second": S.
{"hour": 8, "minute": 8}
